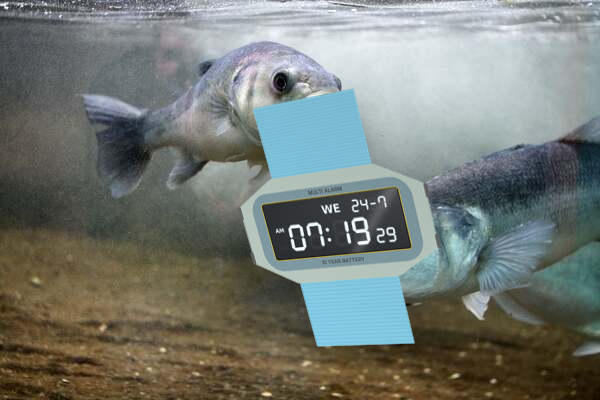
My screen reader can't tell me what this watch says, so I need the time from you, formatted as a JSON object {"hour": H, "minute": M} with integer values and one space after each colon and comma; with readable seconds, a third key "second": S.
{"hour": 7, "minute": 19, "second": 29}
